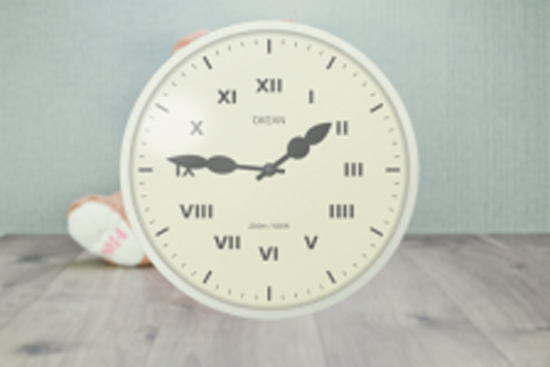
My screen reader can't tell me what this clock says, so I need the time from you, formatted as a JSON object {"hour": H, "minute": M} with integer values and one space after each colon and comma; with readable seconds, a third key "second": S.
{"hour": 1, "minute": 46}
